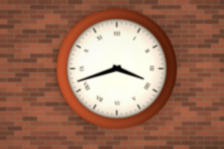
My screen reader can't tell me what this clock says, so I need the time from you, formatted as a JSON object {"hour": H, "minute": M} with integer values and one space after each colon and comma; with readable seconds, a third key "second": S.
{"hour": 3, "minute": 42}
